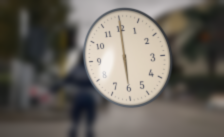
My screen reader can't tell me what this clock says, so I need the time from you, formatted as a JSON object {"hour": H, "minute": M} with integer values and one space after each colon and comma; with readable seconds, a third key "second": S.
{"hour": 6, "minute": 0}
